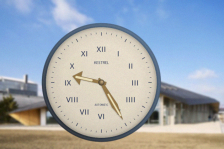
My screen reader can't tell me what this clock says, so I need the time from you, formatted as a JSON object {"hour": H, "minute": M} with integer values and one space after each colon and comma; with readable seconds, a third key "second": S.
{"hour": 9, "minute": 25}
